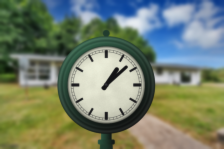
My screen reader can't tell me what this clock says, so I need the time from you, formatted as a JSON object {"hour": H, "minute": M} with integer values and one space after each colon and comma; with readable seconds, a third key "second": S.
{"hour": 1, "minute": 8}
